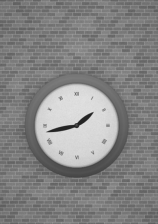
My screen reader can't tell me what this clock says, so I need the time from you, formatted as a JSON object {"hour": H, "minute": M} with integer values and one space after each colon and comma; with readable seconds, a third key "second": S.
{"hour": 1, "minute": 43}
